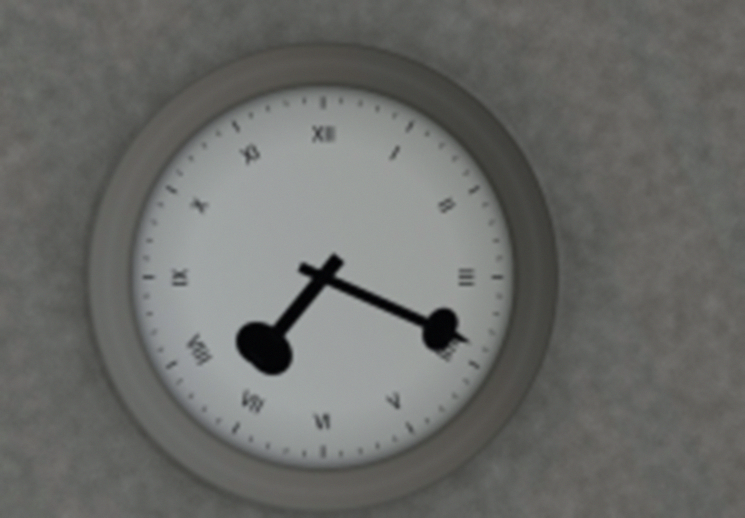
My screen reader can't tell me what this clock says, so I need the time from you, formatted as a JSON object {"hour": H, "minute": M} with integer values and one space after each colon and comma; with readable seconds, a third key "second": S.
{"hour": 7, "minute": 19}
